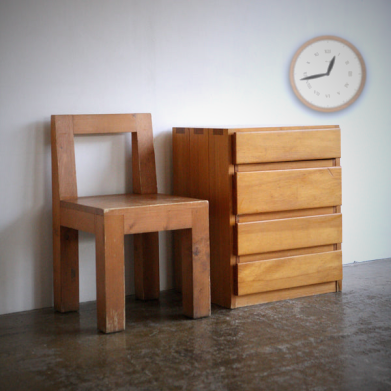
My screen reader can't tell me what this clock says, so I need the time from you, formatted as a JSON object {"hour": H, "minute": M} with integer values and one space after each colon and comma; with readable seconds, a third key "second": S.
{"hour": 12, "minute": 43}
